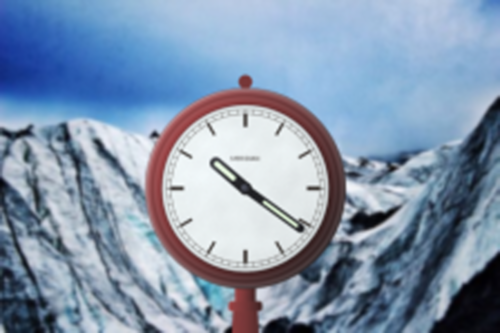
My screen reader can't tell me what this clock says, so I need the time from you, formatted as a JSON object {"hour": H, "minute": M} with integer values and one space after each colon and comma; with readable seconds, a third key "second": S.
{"hour": 10, "minute": 21}
